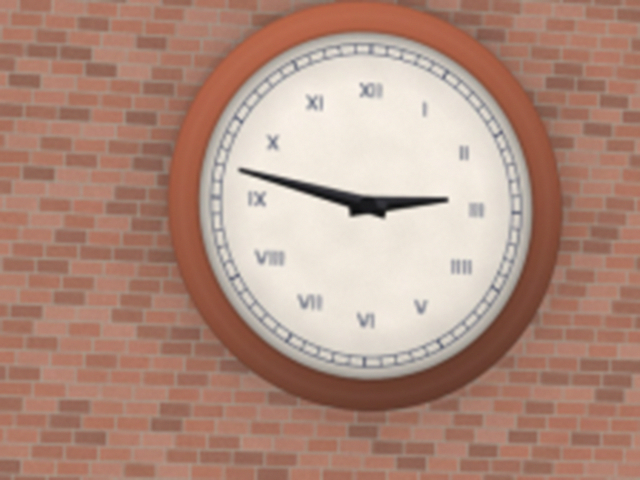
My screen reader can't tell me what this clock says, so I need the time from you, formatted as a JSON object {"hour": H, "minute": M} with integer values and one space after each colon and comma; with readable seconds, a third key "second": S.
{"hour": 2, "minute": 47}
